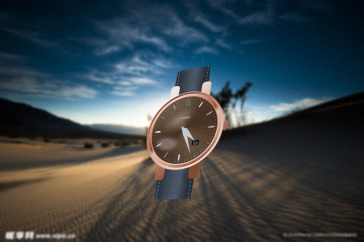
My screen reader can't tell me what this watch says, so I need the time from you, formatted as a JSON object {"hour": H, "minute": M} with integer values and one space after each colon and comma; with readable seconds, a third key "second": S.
{"hour": 4, "minute": 26}
